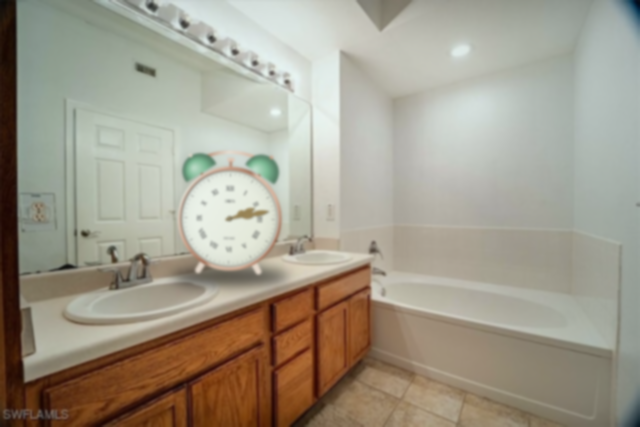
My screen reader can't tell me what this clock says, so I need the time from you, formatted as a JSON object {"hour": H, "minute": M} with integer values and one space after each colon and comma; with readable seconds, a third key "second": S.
{"hour": 2, "minute": 13}
